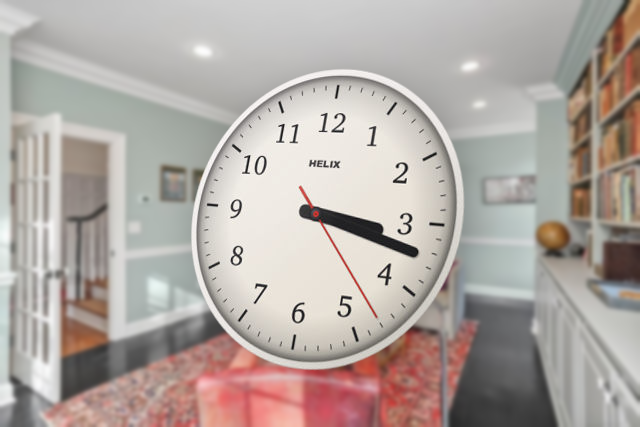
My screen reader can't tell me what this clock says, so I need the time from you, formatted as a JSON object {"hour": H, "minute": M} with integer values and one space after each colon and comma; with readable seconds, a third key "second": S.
{"hour": 3, "minute": 17, "second": 23}
